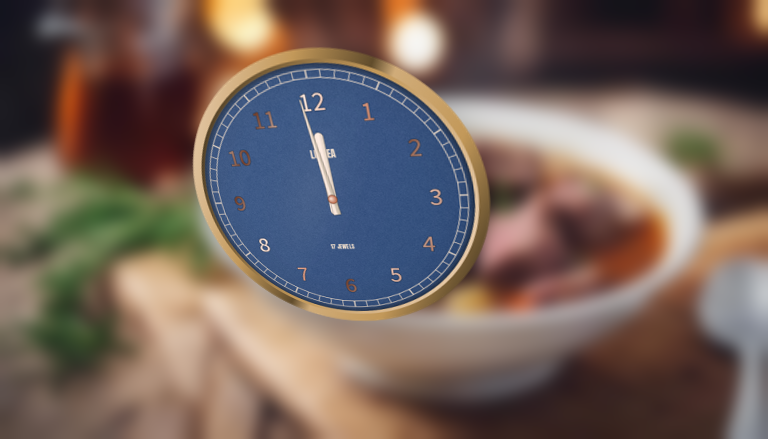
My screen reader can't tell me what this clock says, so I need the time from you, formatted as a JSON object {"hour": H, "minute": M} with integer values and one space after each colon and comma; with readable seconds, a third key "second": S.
{"hour": 11, "minute": 59}
